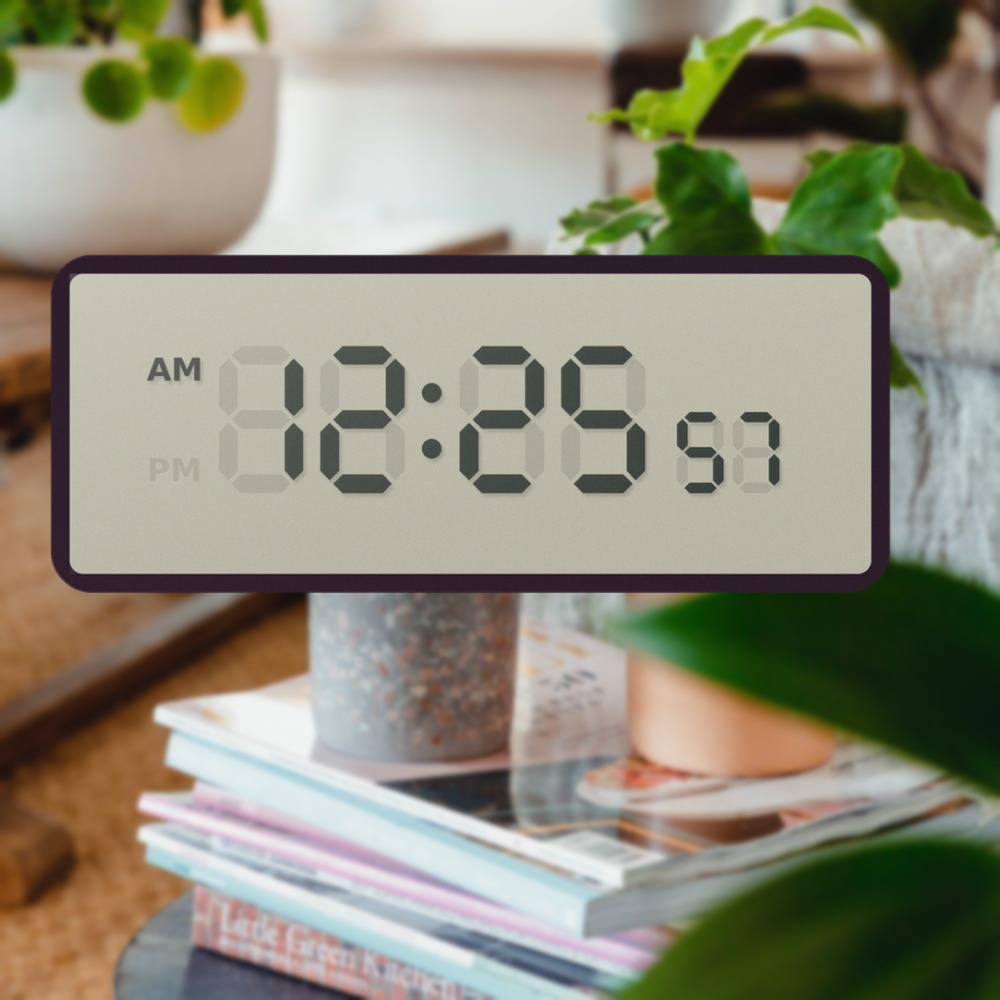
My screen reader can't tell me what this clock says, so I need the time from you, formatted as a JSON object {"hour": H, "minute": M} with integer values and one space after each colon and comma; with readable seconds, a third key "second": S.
{"hour": 12, "minute": 25, "second": 57}
